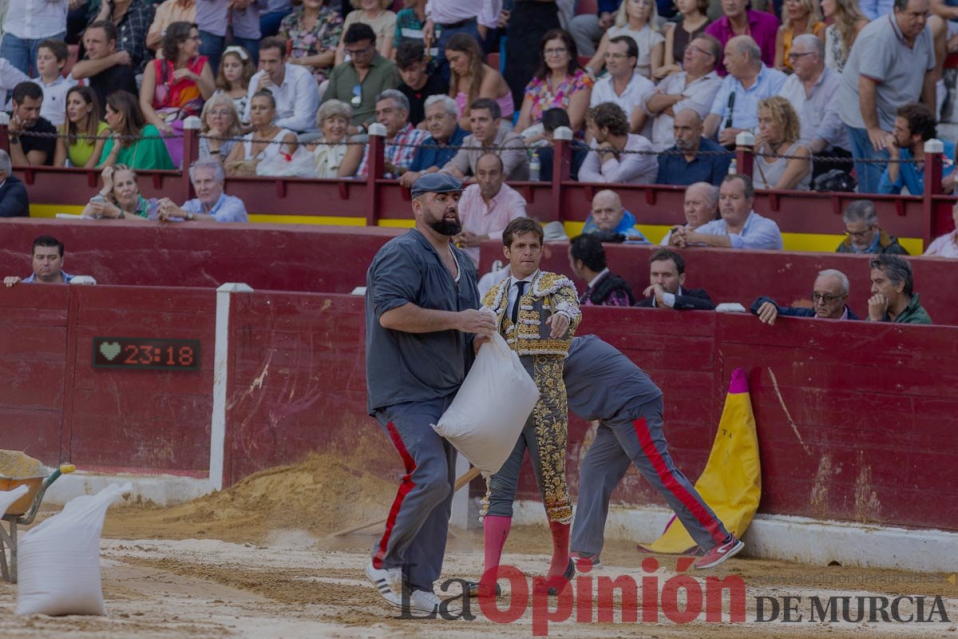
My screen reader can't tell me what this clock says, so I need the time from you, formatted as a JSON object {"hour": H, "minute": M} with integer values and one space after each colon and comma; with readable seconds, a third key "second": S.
{"hour": 23, "minute": 18}
